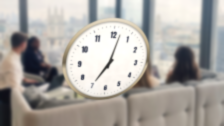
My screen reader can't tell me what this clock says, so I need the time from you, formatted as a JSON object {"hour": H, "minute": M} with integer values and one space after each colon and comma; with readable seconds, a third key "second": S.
{"hour": 7, "minute": 2}
